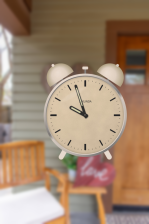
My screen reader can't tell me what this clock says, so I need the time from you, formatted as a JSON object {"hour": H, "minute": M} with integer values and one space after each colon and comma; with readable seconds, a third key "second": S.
{"hour": 9, "minute": 57}
